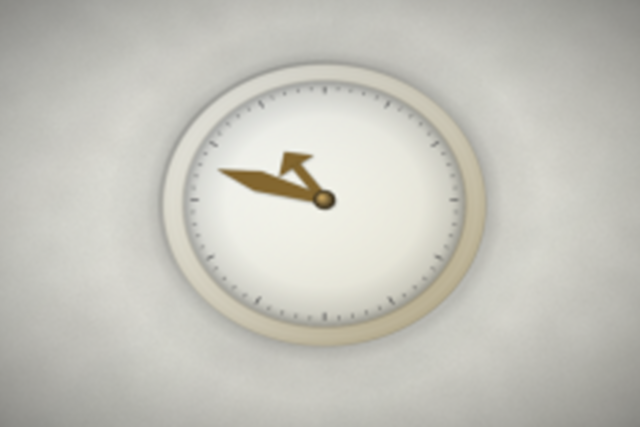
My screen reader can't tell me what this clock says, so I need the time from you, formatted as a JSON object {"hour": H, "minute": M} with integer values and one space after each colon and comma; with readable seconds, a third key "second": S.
{"hour": 10, "minute": 48}
